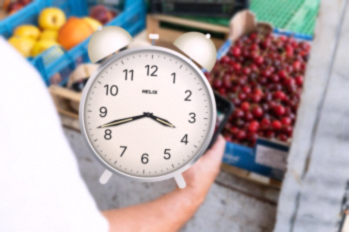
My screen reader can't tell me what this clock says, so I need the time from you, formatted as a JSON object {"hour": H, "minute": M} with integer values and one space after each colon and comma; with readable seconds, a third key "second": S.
{"hour": 3, "minute": 42}
